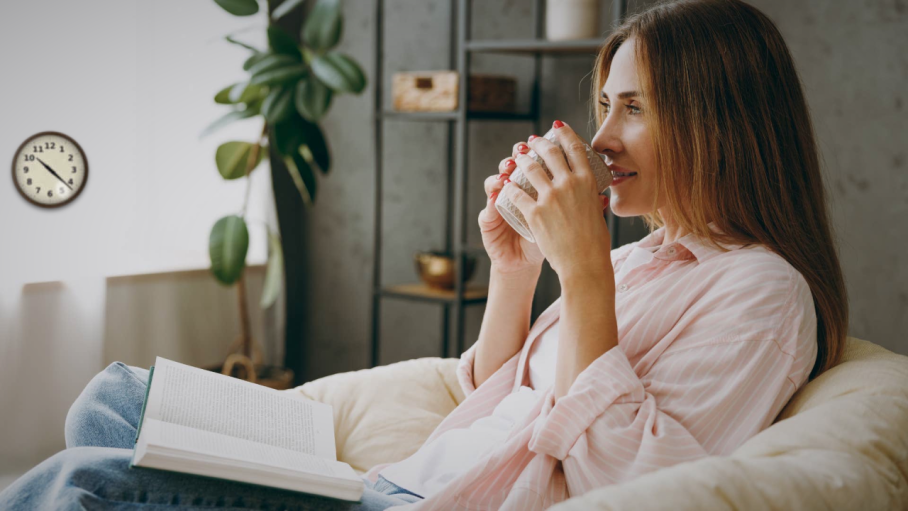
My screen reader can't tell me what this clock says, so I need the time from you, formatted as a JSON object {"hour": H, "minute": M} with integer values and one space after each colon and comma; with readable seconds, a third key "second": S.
{"hour": 10, "minute": 22}
